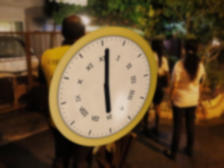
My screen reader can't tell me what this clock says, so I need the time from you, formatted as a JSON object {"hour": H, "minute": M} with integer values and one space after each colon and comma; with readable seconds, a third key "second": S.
{"hour": 6, "minute": 1}
